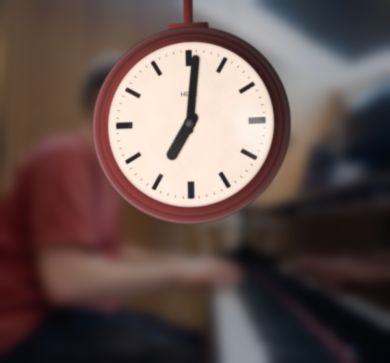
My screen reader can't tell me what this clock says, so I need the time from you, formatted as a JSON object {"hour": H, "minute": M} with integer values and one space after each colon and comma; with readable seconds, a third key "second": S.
{"hour": 7, "minute": 1}
